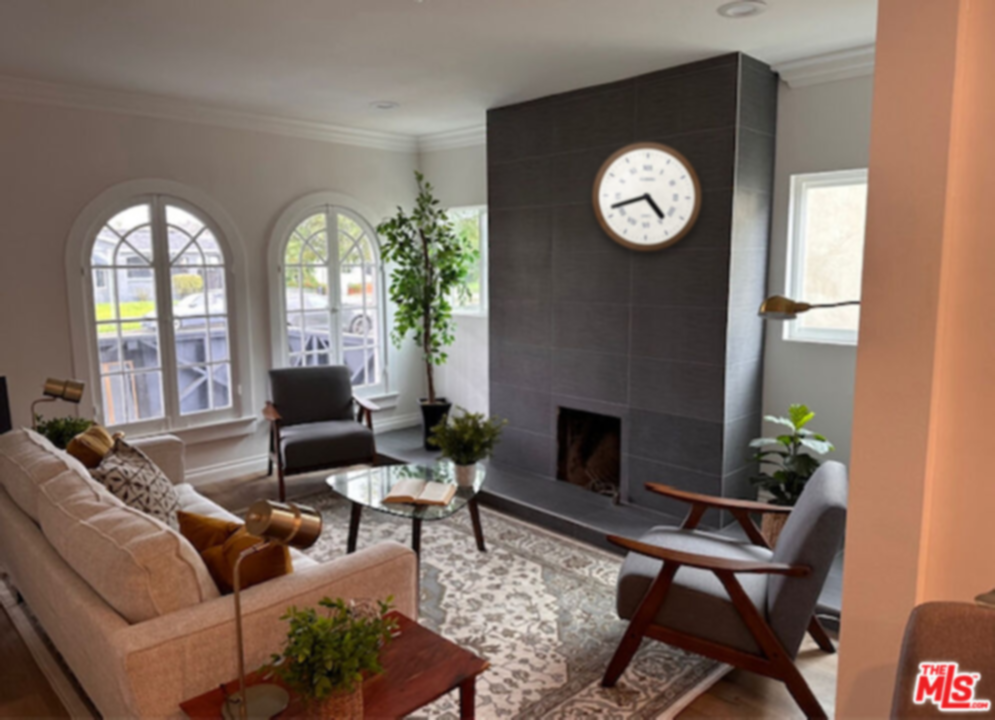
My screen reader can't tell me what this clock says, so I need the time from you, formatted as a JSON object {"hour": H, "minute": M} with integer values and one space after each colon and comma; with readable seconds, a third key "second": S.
{"hour": 4, "minute": 42}
